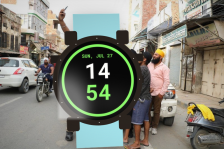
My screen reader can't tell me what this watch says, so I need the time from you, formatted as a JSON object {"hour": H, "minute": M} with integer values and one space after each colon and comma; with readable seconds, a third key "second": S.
{"hour": 14, "minute": 54}
